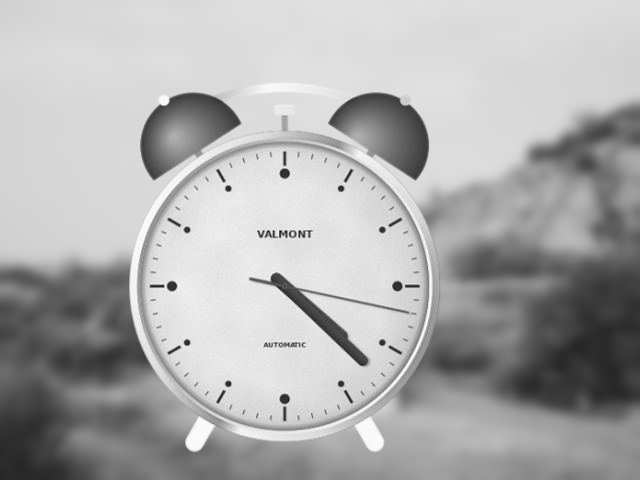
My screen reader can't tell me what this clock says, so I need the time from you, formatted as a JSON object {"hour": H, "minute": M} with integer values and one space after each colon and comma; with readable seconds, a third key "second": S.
{"hour": 4, "minute": 22, "second": 17}
